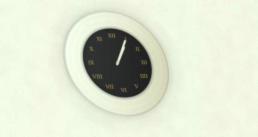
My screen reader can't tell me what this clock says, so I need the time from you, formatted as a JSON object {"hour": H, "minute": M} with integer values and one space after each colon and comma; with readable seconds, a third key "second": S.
{"hour": 1, "minute": 5}
